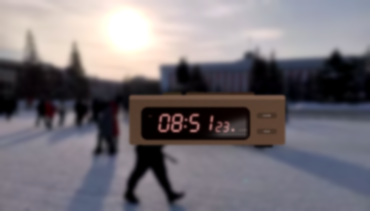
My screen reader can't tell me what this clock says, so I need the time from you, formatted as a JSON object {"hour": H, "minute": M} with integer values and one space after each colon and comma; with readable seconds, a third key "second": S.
{"hour": 8, "minute": 51}
